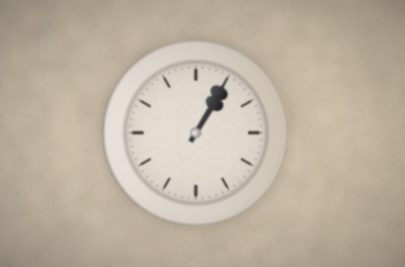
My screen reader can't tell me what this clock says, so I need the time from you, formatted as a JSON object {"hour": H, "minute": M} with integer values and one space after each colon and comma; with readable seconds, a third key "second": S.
{"hour": 1, "minute": 5}
